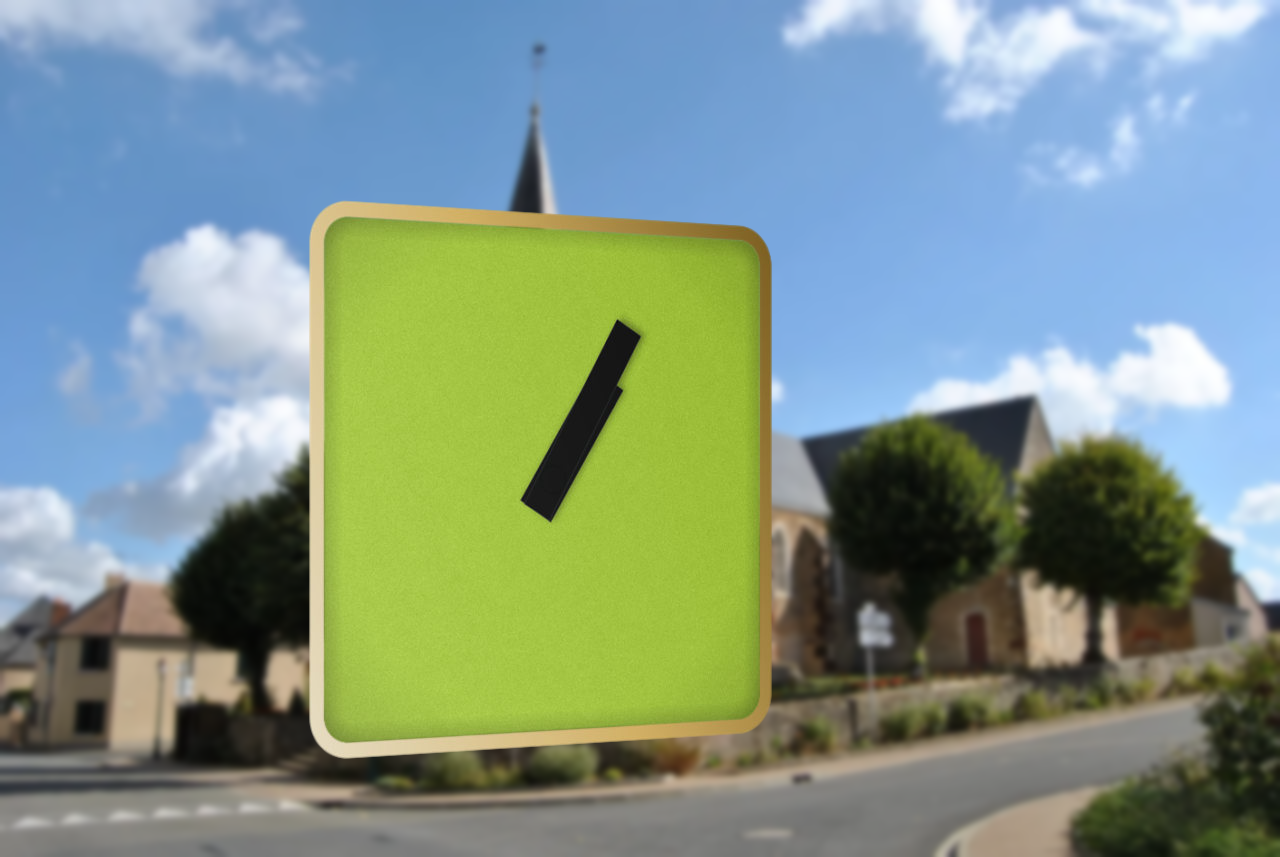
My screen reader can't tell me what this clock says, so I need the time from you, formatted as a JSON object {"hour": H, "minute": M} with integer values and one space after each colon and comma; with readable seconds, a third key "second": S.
{"hour": 1, "minute": 5}
